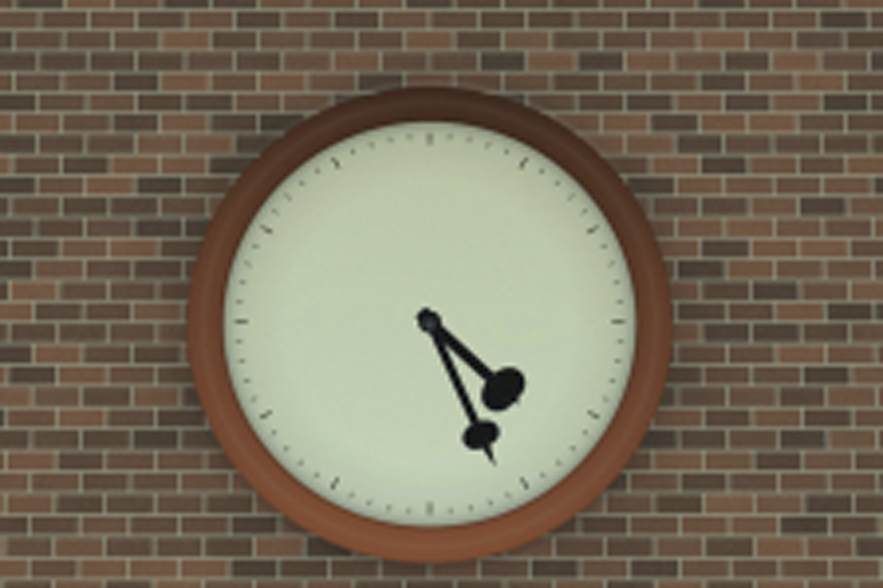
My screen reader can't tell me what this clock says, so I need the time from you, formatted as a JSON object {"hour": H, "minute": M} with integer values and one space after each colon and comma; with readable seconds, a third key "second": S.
{"hour": 4, "minute": 26}
